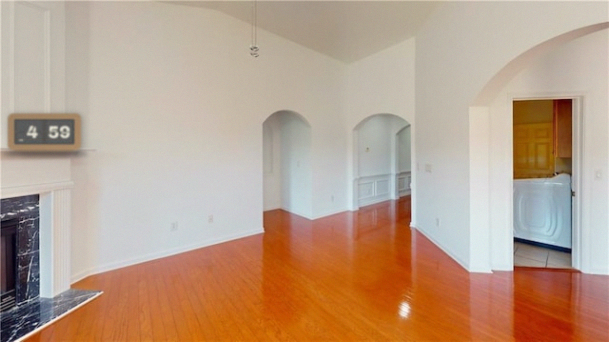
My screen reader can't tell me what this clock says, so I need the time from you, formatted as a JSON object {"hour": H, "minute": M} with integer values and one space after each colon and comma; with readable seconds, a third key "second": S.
{"hour": 4, "minute": 59}
